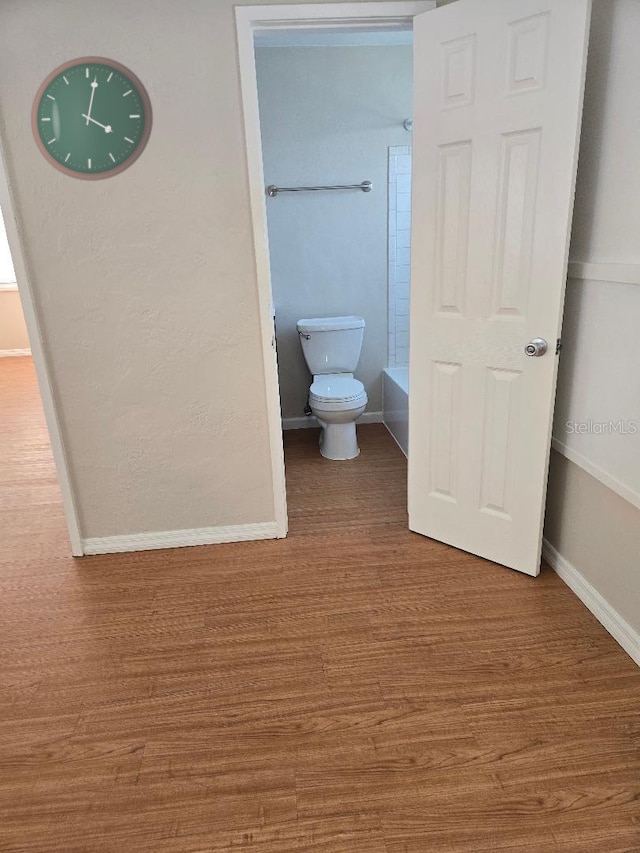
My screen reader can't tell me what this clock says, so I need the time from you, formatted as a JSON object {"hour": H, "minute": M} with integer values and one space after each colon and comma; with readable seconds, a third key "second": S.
{"hour": 4, "minute": 2}
